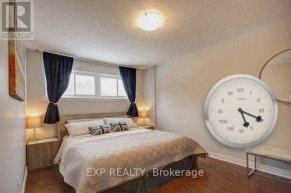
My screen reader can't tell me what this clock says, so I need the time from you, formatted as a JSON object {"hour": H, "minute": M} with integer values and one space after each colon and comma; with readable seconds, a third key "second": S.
{"hour": 5, "minute": 19}
